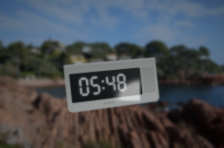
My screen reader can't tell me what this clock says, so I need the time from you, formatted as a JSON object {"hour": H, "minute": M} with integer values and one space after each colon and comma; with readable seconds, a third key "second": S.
{"hour": 5, "minute": 48}
